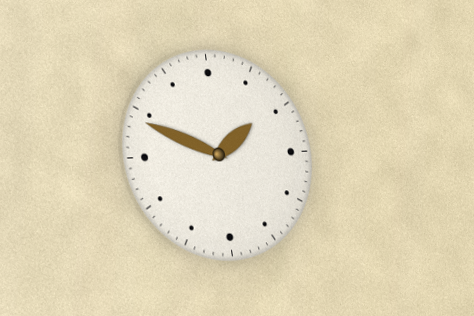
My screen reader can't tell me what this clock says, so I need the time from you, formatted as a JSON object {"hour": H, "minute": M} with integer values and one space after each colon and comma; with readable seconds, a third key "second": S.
{"hour": 1, "minute": 49}
